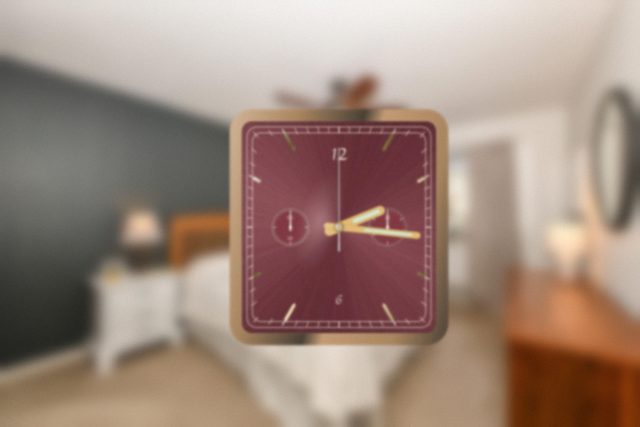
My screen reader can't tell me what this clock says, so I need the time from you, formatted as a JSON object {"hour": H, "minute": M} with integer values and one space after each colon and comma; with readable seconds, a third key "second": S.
{"hour": 2, "minute": 16}
